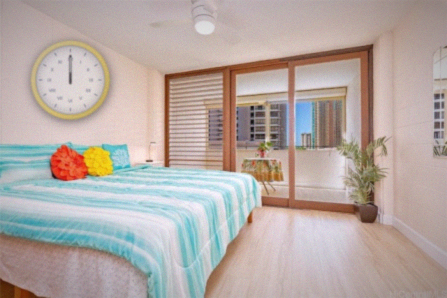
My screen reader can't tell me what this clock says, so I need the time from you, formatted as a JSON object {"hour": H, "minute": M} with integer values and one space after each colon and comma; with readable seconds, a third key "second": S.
{"hour": 12, "minute": 0}
